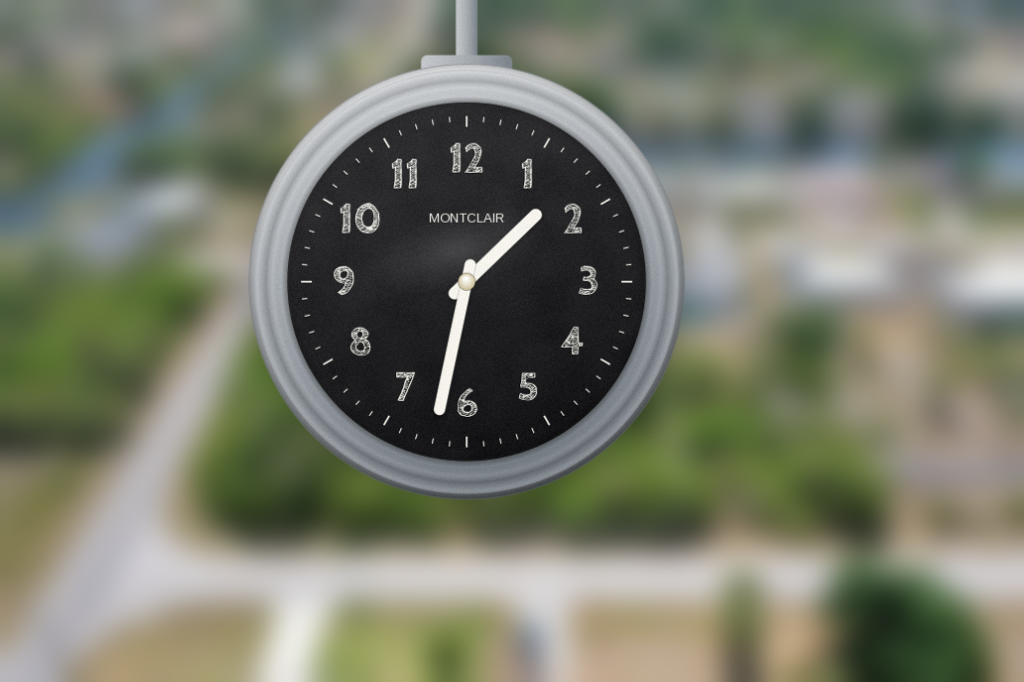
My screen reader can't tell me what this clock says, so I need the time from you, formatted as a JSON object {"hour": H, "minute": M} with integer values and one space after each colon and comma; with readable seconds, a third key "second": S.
{"hour": 1, "minute": 32}
